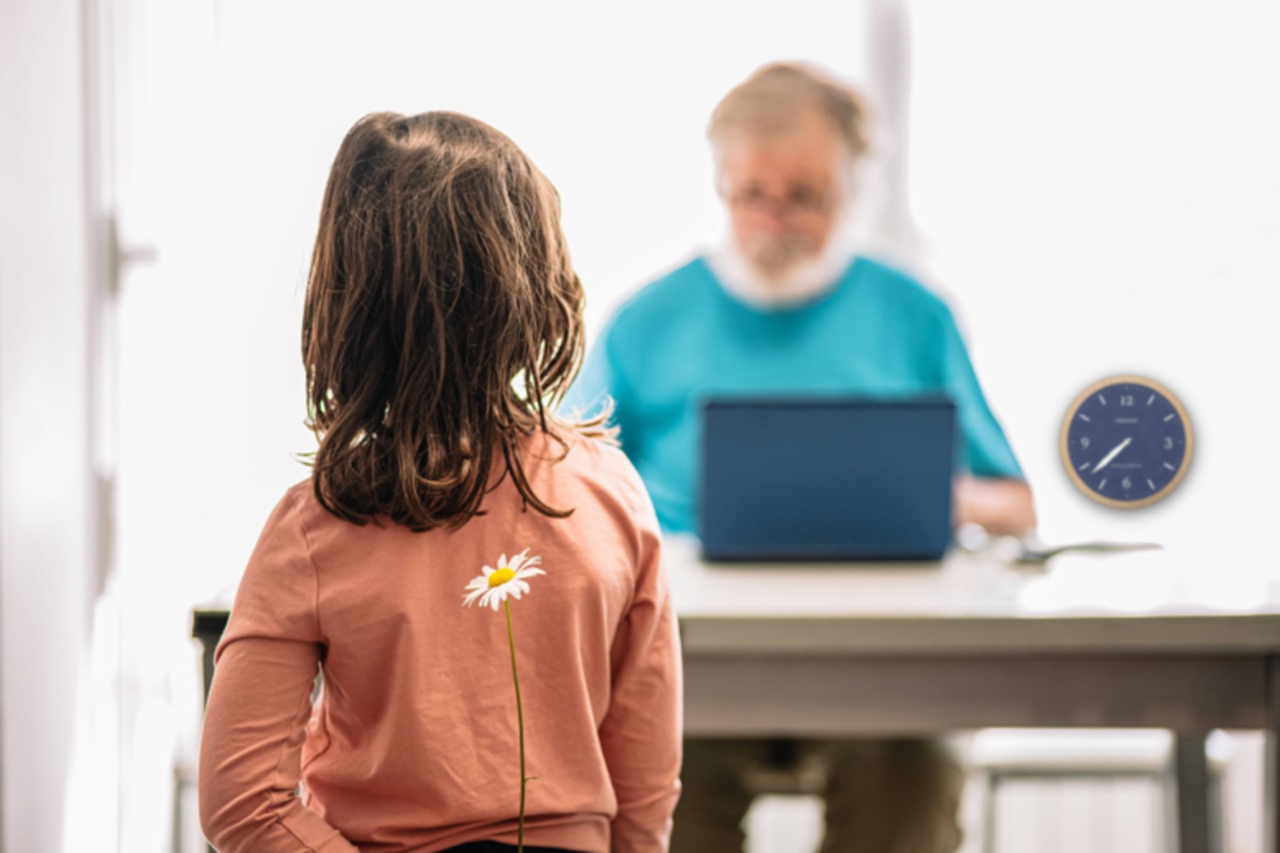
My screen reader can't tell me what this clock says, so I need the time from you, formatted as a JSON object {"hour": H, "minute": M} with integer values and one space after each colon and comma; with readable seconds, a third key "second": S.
{"hour": 7, "minute": 38}
